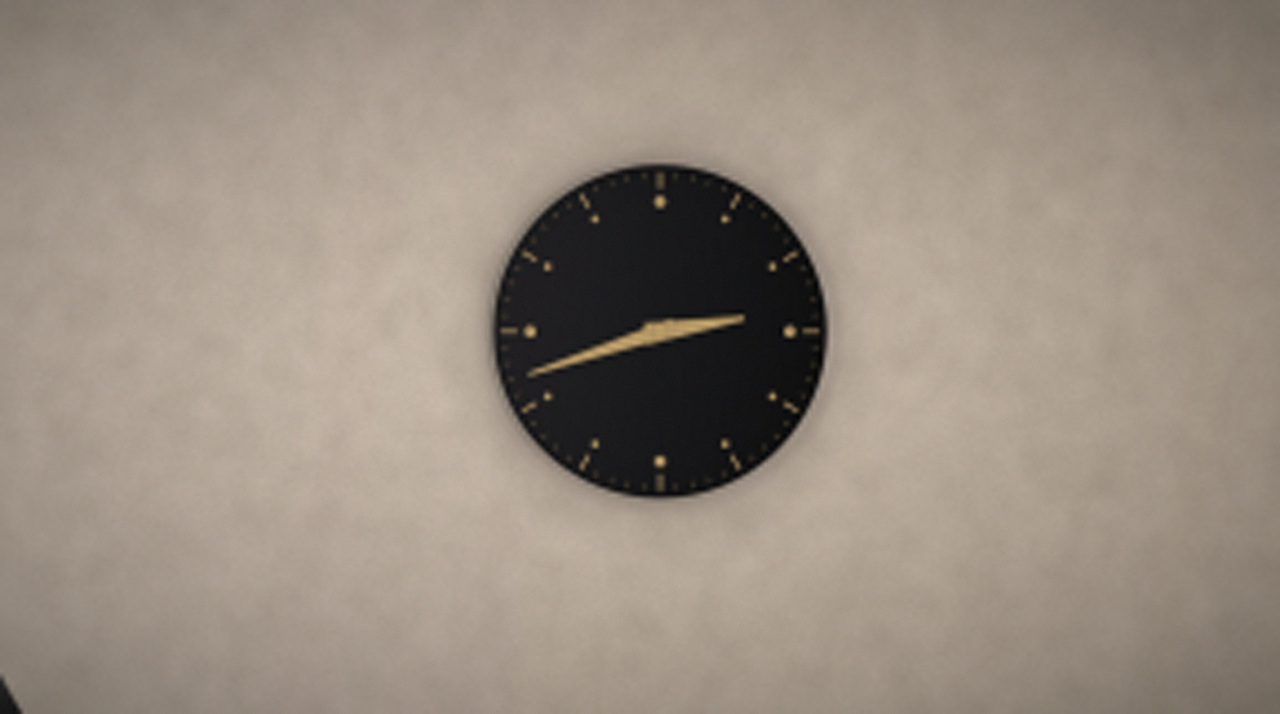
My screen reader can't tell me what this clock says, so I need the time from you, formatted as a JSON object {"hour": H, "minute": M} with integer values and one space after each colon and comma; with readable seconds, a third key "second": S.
{"hour": 2, "minute": 42}
